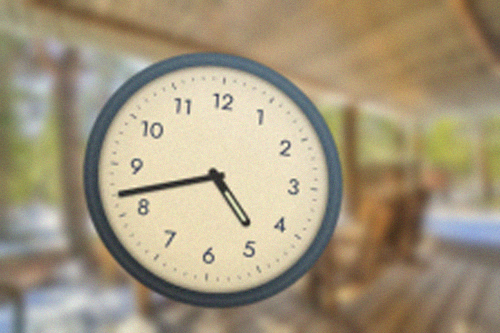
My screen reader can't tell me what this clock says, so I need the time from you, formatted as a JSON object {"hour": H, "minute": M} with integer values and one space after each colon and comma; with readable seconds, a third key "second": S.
{"hour": 4, "minute": 42}
